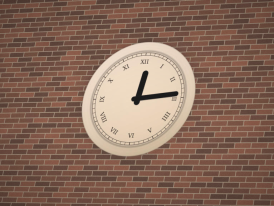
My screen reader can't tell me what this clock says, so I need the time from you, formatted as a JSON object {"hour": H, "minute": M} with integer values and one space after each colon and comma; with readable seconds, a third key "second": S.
{"hour": 12, "minute": 14}
